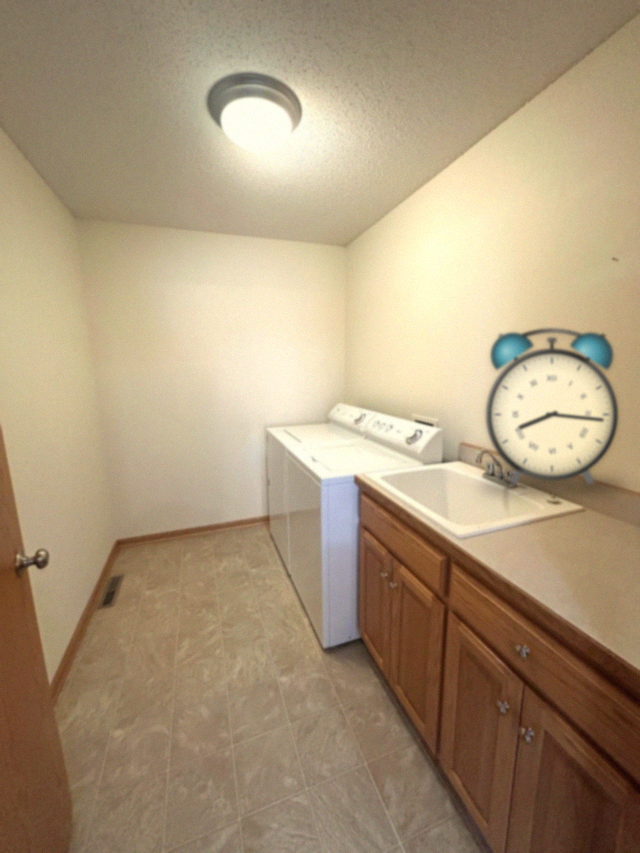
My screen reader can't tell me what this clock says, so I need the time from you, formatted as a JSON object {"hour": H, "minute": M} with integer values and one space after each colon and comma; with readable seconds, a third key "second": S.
{"hour": 8, "minute": 16}
